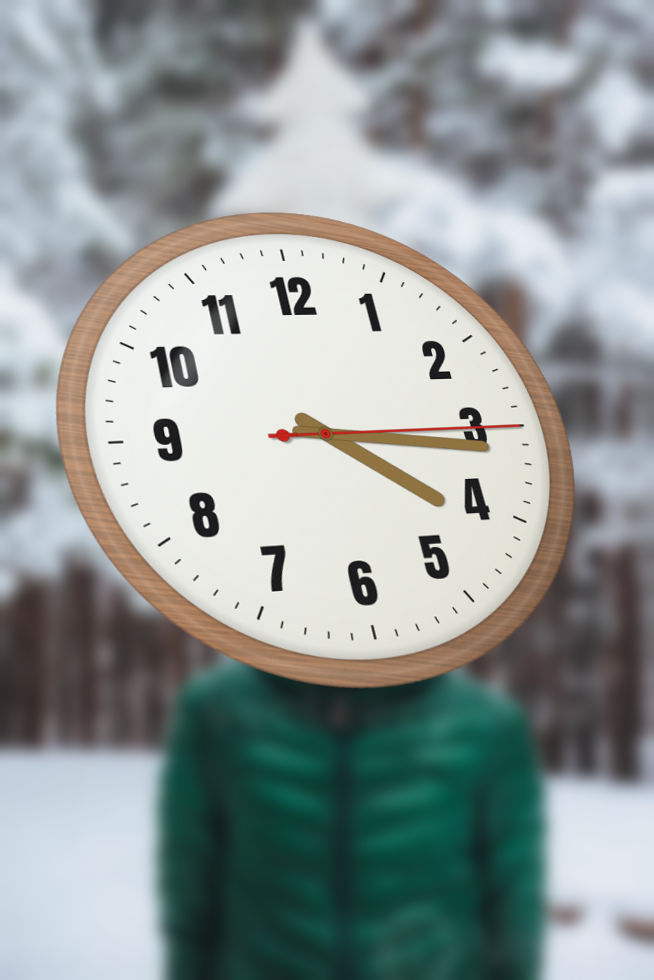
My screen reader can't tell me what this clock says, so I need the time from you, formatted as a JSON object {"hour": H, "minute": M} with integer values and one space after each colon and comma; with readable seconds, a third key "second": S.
{"hour": 4, "minute": 16, "second": 15}
